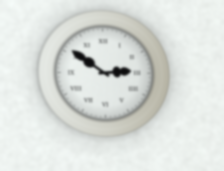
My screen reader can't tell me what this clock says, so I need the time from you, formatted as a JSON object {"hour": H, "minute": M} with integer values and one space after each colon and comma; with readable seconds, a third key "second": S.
{"hour": 2, "minute": 51}
